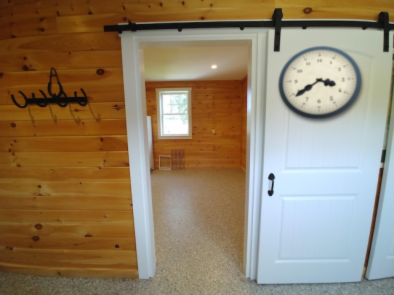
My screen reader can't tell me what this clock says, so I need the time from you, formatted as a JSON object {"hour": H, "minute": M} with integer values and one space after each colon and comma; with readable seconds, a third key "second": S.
{"hour": 3, "minute": 39}
